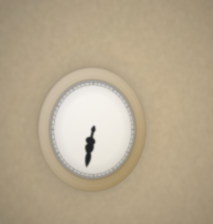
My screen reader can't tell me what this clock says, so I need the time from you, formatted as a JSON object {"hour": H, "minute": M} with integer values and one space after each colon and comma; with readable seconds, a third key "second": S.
{"hour": 6, "minute": 32}
